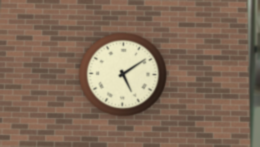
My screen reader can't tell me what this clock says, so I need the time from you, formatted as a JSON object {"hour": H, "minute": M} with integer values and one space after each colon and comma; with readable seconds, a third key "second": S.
{"hour": 5, "minute": 9}
